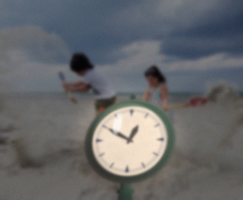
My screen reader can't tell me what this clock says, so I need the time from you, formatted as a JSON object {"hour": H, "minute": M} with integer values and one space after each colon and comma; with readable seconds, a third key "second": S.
{"hour": 12, "minute": 50}
